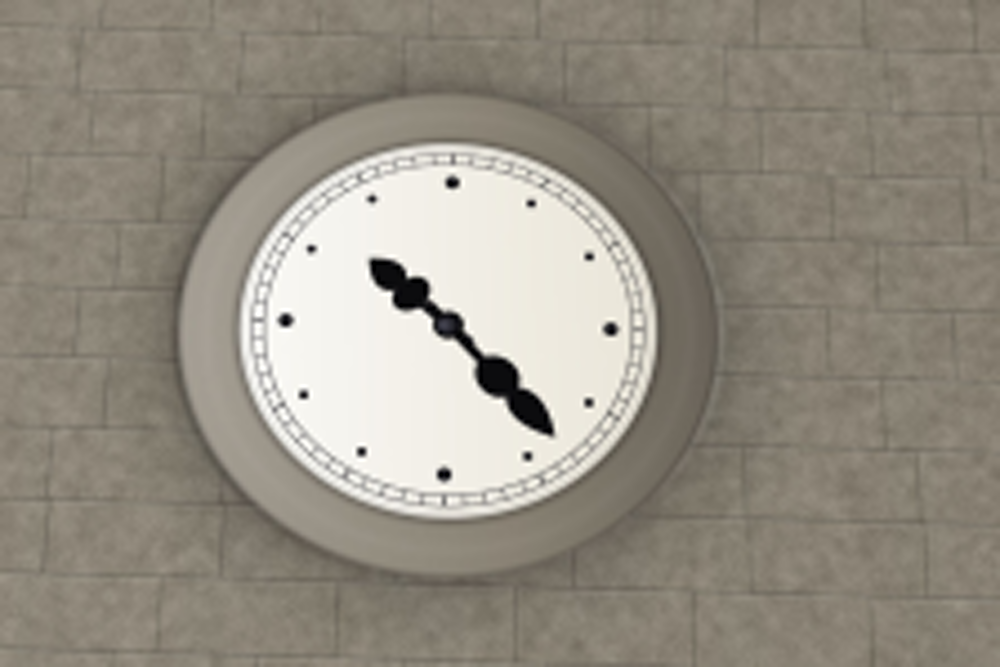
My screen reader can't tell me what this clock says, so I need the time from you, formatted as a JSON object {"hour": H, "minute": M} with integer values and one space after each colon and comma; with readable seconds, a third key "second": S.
{"hour": 10, "minute": 23}
